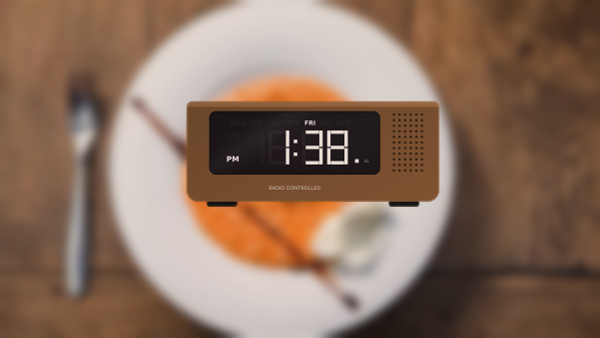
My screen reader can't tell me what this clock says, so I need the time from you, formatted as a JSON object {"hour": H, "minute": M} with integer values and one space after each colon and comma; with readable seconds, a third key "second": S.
{"hour": 1, "minute": 38}
